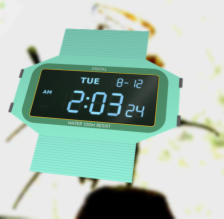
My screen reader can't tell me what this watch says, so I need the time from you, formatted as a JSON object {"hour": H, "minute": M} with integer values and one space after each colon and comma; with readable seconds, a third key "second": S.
{"hour": 2, "minute": 3, "second": 24}
